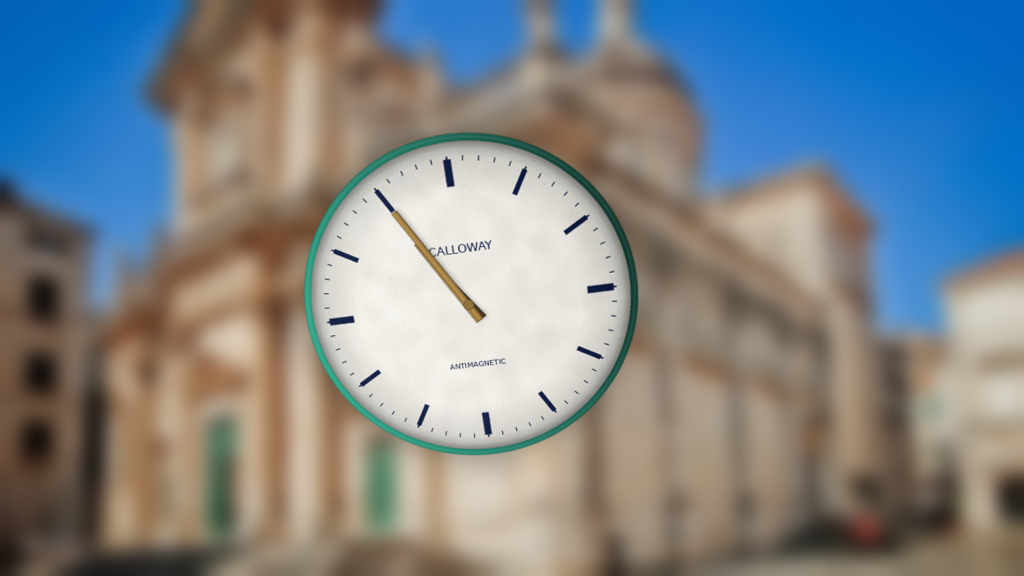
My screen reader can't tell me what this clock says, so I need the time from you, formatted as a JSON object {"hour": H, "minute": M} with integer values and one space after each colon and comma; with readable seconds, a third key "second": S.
{"hour": 10, "minute": 55}
